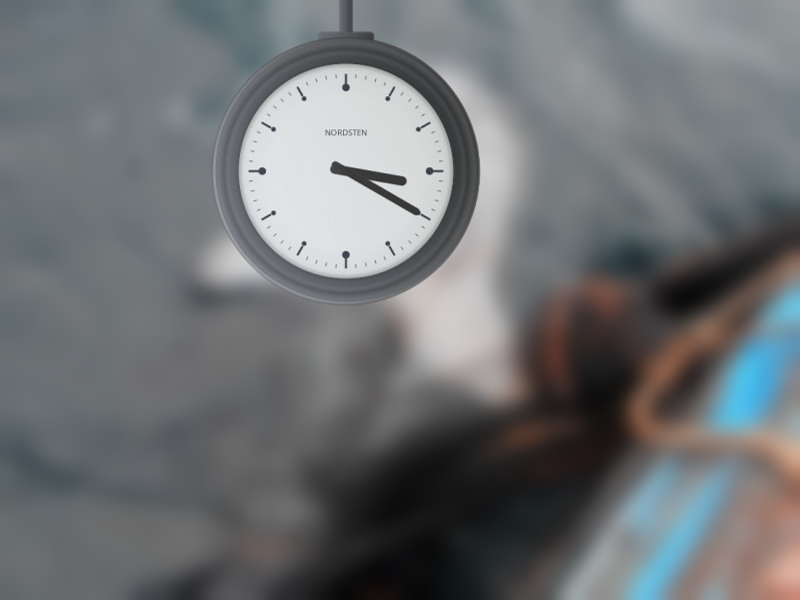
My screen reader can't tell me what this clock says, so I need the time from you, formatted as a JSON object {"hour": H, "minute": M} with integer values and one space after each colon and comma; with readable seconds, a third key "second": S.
{"hour": 3, "minute": 20}
